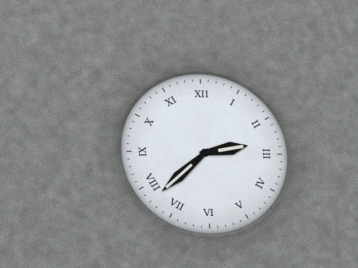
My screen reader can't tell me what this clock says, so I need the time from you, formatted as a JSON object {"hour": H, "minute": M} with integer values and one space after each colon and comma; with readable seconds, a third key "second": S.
{"hour": 2, "minute": 38}
